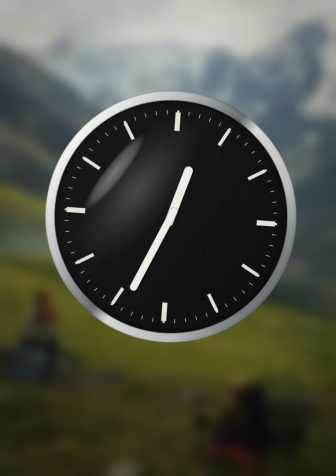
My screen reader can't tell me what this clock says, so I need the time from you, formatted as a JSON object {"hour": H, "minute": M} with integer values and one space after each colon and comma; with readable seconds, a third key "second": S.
{"hour": 12, "minute": 34}
